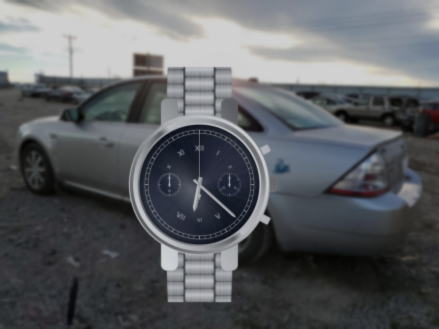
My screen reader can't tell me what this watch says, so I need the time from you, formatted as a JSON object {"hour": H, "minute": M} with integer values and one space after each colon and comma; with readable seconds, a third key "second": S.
{"hour": 6, "minute": 22}
